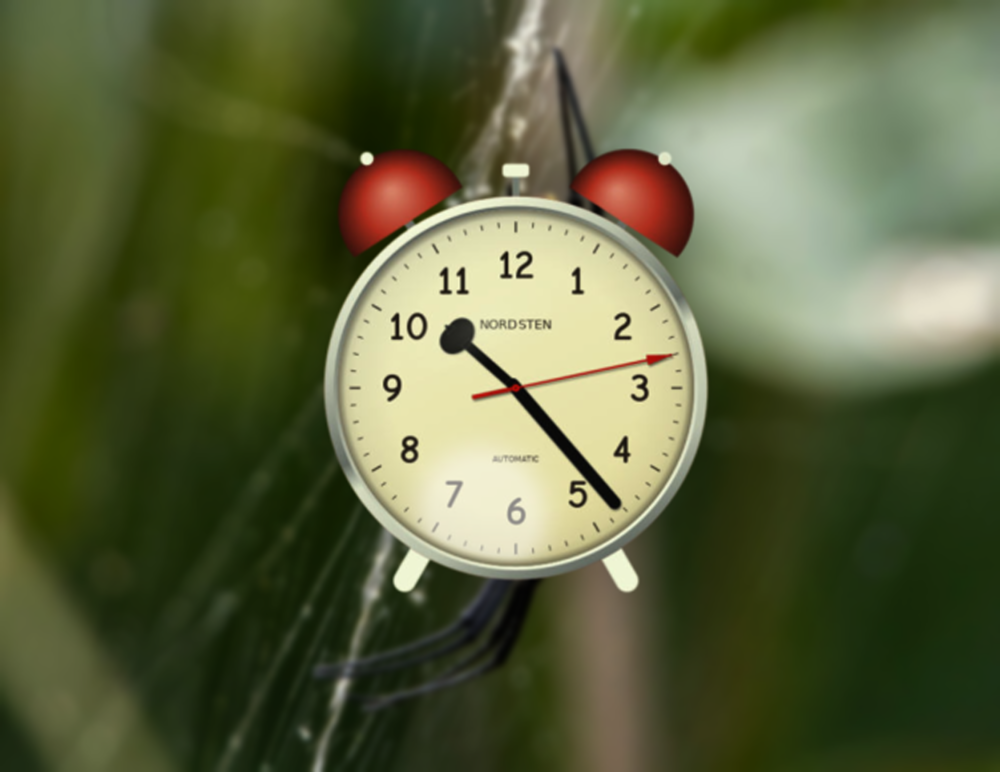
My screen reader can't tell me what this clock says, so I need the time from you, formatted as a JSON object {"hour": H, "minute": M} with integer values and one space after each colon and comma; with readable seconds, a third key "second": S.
{"hour": 10, "minute": 23, "second": 13}
